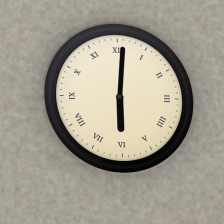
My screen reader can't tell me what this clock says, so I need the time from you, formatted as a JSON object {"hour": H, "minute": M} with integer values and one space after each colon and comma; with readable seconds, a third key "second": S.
{"hour": 6, "minute": 1}
